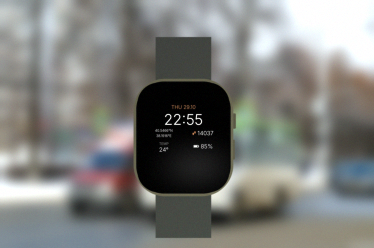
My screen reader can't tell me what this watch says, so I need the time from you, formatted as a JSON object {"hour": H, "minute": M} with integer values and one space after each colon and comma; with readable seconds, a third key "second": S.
{"hour": 22, "minute": 55}
